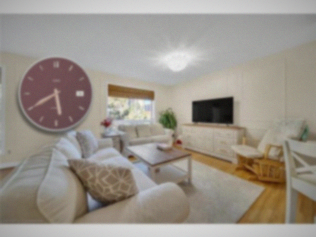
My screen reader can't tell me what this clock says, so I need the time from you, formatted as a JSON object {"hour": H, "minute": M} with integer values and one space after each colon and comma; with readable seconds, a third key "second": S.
{"hour": 5, "minute": 40}
